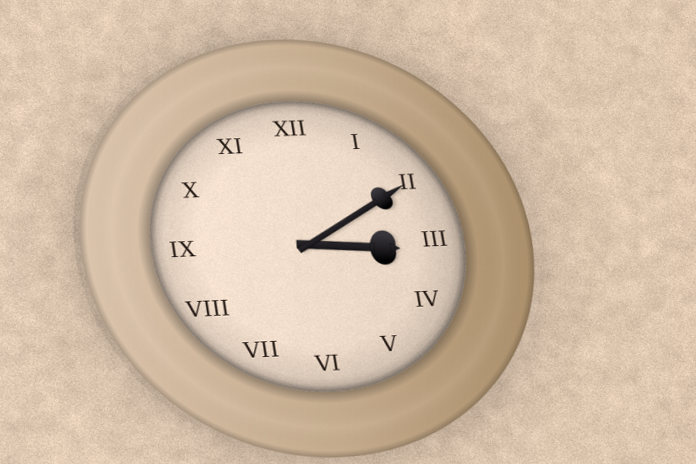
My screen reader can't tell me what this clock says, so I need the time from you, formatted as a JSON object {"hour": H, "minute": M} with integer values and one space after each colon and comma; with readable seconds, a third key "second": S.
{"hour": 3, "minute": 10}
